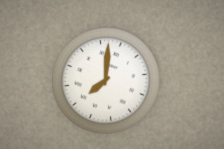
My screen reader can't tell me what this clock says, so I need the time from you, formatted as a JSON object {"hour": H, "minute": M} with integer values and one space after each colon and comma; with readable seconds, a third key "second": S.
{"hour": 6, "minute": 57}
